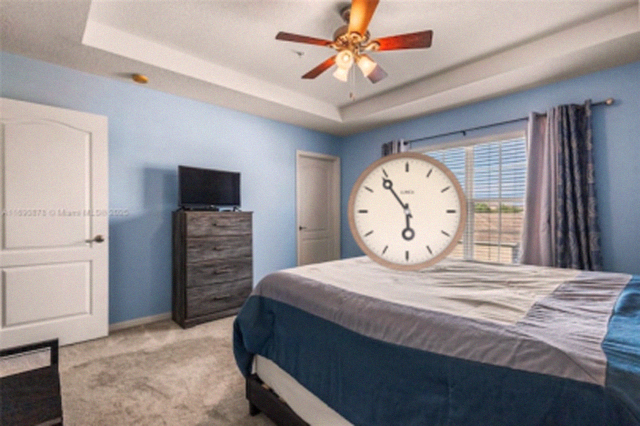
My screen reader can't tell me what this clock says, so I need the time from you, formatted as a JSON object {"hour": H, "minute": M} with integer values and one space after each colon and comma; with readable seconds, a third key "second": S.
{"hour": 5, "minute": 54}
